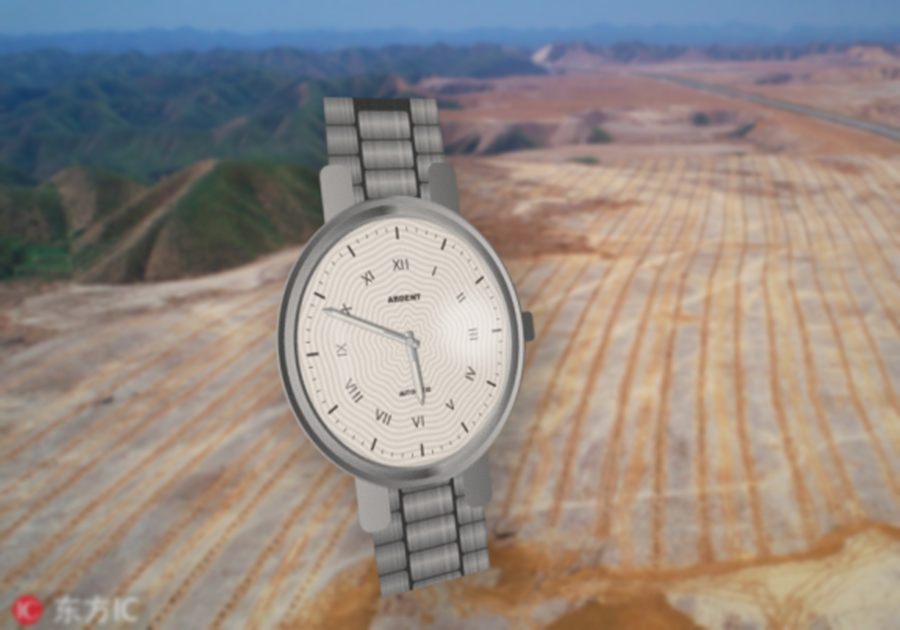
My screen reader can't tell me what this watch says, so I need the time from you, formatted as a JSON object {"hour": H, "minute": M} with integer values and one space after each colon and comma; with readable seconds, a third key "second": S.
{"hour": 5, "minute": 49}
